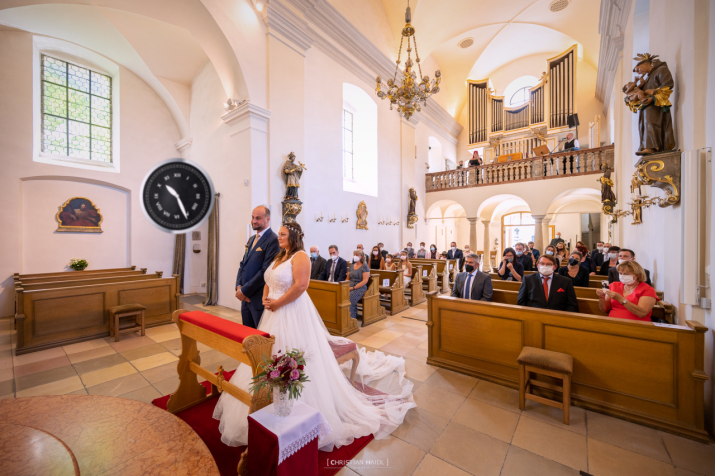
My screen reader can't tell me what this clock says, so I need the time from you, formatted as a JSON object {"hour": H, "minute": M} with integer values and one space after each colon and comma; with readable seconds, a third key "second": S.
{"hour": 10, "minute": 26}
